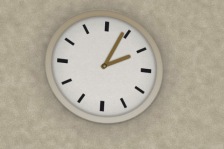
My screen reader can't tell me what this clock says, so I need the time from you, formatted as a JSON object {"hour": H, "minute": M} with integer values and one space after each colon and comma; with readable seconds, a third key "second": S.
{"hour": 2, "minute": 4}
